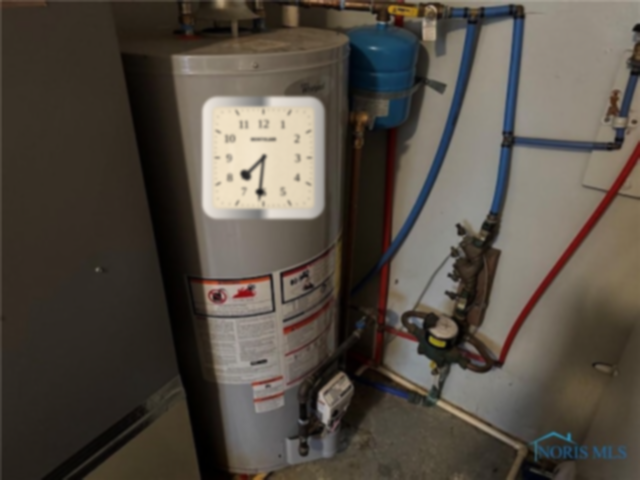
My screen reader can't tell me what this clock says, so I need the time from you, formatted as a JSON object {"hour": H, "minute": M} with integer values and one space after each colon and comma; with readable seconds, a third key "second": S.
{"hour": 7, "minute": 31}
